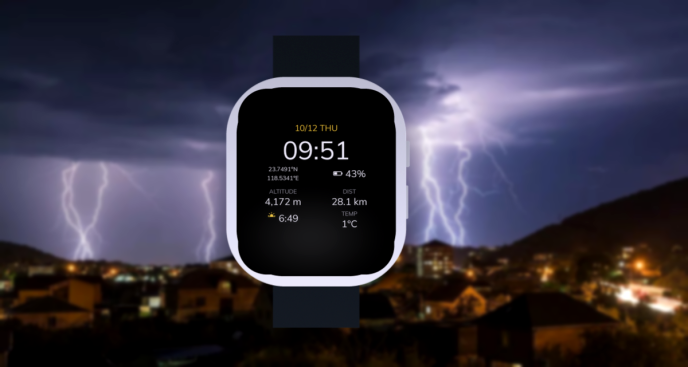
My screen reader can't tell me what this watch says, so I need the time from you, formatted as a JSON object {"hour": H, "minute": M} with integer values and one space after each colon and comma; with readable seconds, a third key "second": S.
{"hour": 9, "minute": 51}
